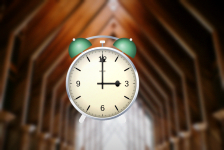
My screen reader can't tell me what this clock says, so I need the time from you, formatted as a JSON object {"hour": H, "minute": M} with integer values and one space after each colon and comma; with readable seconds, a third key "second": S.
{"hour": 3, "minute": 0}
